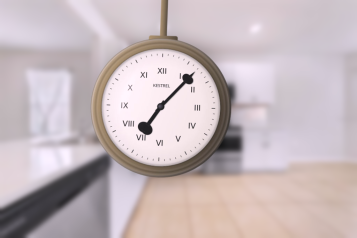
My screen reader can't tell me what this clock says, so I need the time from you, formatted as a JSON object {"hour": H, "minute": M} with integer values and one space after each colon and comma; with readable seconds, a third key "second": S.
{"hour": 7, "minute": 7}
